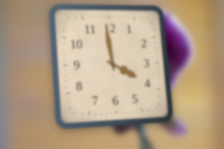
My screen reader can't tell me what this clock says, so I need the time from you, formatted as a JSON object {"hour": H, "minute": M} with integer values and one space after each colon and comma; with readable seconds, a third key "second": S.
{"hour": 3, "minute": 59}
